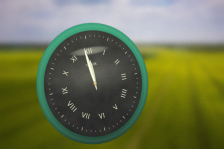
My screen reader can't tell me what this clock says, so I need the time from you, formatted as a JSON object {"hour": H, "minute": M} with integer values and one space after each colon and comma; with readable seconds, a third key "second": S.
{"hour": 11, "minute": 59}
